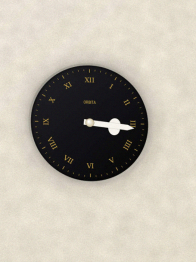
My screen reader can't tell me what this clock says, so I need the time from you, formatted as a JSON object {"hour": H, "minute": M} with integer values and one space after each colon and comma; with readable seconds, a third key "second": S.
{"hour": 3, "minute": 16}
